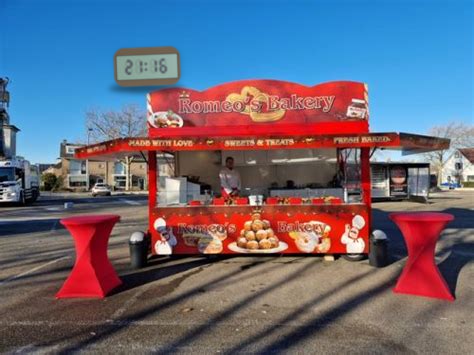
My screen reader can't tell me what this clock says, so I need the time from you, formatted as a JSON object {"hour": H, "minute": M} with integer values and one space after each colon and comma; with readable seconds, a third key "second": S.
{"hour": 21, "minute": 16}
